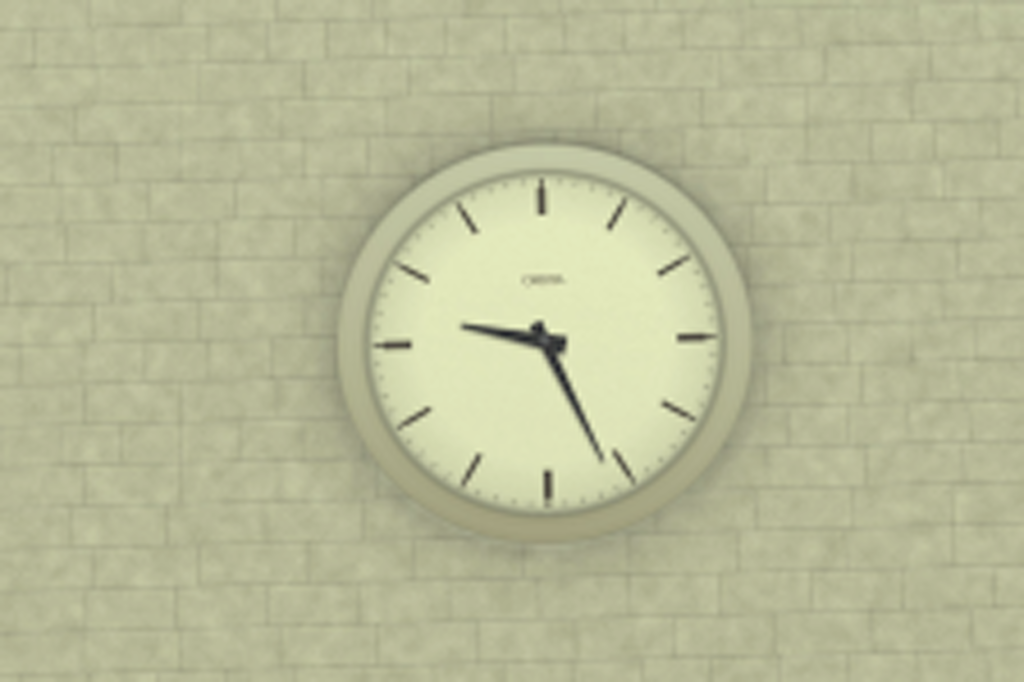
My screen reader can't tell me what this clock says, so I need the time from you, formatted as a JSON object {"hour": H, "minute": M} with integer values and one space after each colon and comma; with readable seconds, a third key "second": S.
{"hour": 9, "minute": 26}
